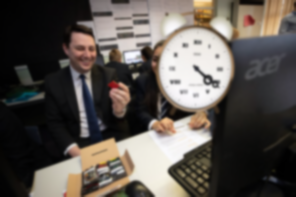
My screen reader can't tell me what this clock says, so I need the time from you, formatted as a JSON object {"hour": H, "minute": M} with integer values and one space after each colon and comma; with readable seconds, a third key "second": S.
{"hour": 4, "minute": 21}
